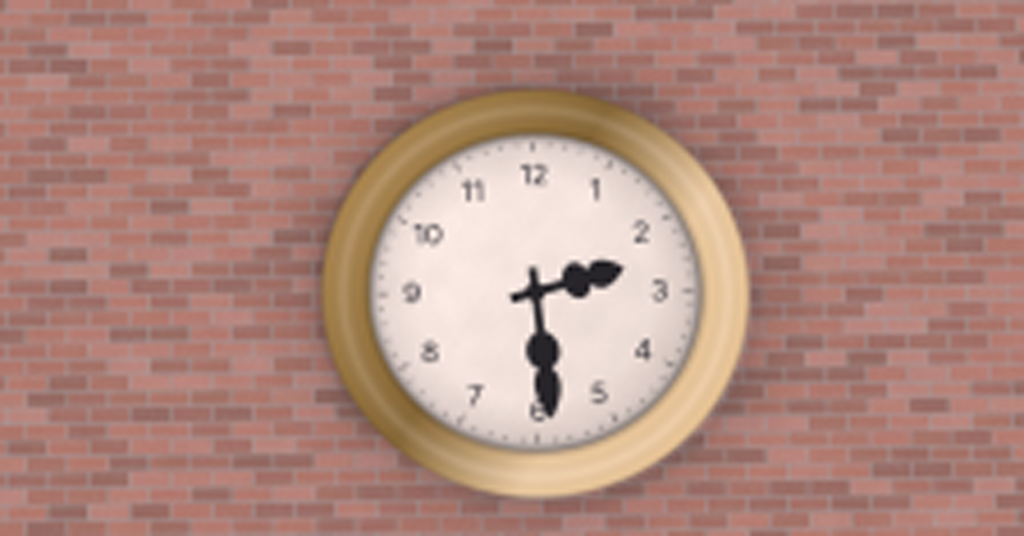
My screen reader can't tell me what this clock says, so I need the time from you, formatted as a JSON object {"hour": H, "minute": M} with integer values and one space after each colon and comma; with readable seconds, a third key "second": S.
{"hour": 2, "minute": 29}
